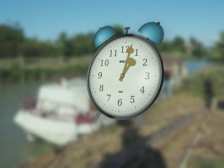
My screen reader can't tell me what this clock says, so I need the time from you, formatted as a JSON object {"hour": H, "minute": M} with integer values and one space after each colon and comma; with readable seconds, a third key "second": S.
{"hour": 1, "minute": 2}
